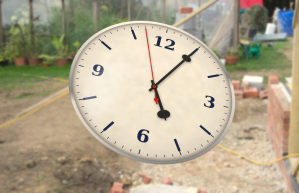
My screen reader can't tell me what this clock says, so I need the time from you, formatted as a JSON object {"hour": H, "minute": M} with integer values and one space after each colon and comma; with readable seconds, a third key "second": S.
{"hour": 5, "minute": 4, "second": 57}
